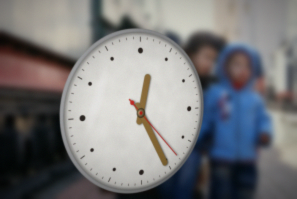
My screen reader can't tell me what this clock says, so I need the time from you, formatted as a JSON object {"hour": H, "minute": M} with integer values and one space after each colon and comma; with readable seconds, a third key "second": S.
{"hour": 12, "minute": 25, "second": 23}
